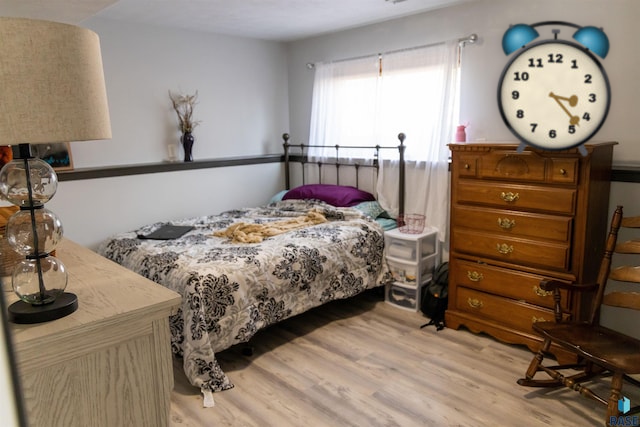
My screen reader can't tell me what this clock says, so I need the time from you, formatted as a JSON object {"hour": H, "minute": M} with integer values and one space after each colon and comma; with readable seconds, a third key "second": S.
{"hour": 3, "minute": 23}
